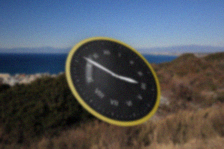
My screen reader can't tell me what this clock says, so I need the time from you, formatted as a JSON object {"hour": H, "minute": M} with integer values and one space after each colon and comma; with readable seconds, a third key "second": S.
{"hour": 3, "minute": 52}
